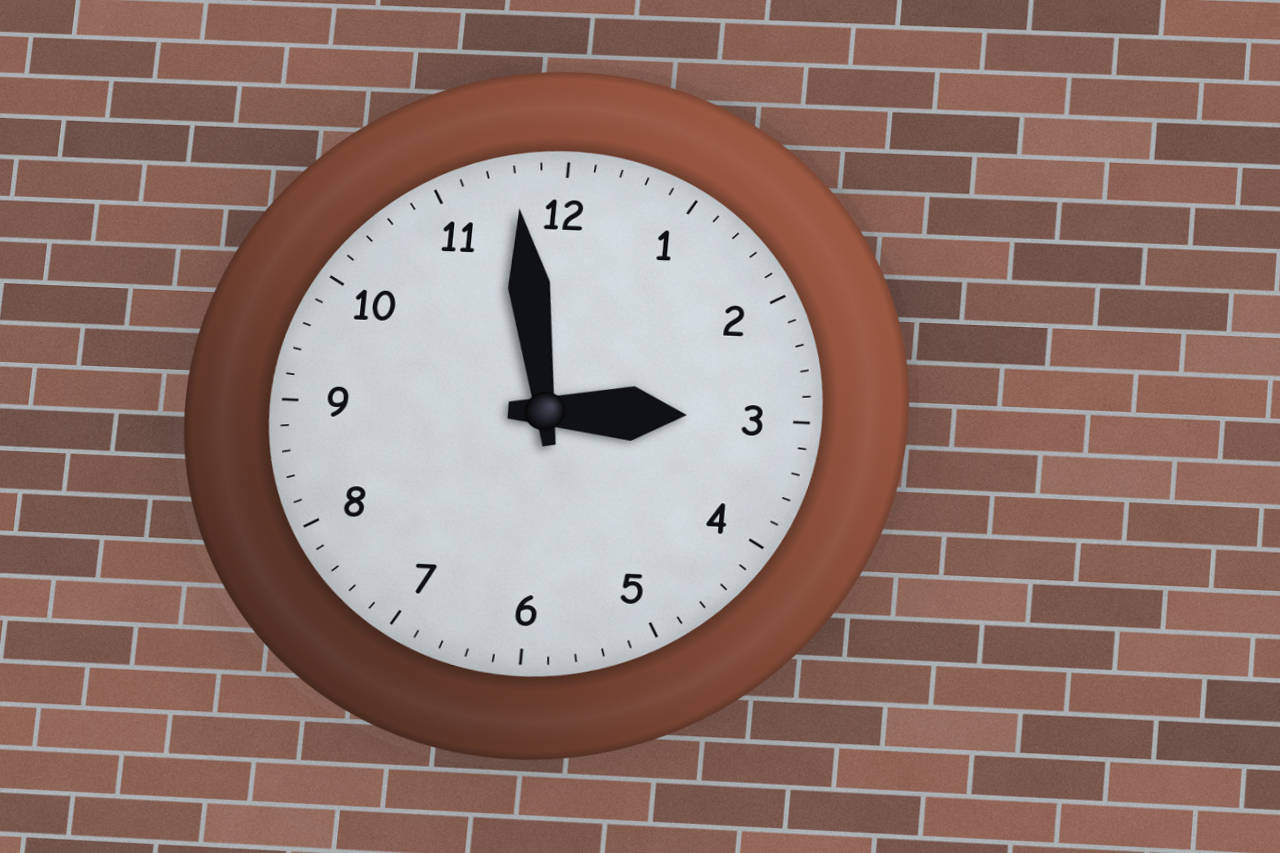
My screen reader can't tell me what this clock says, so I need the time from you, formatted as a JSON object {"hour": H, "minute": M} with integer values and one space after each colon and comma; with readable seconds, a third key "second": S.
{"hour": 2, "minute": 58}
